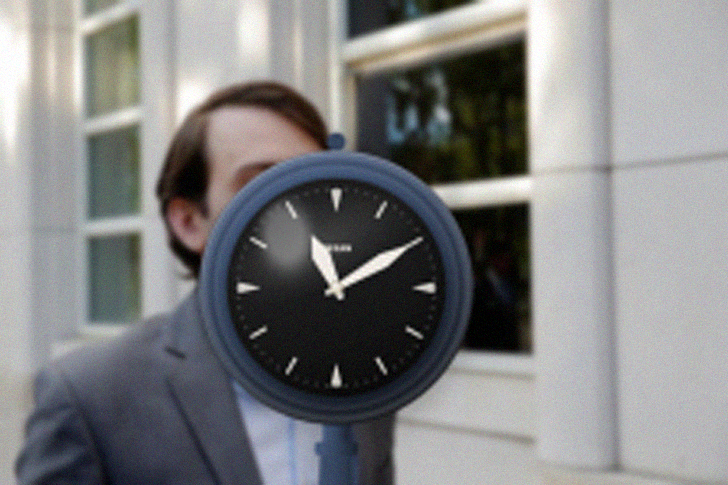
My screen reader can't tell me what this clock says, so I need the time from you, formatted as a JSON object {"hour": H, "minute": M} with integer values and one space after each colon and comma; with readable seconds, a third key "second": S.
{"hour": 11, "minute": 10}
